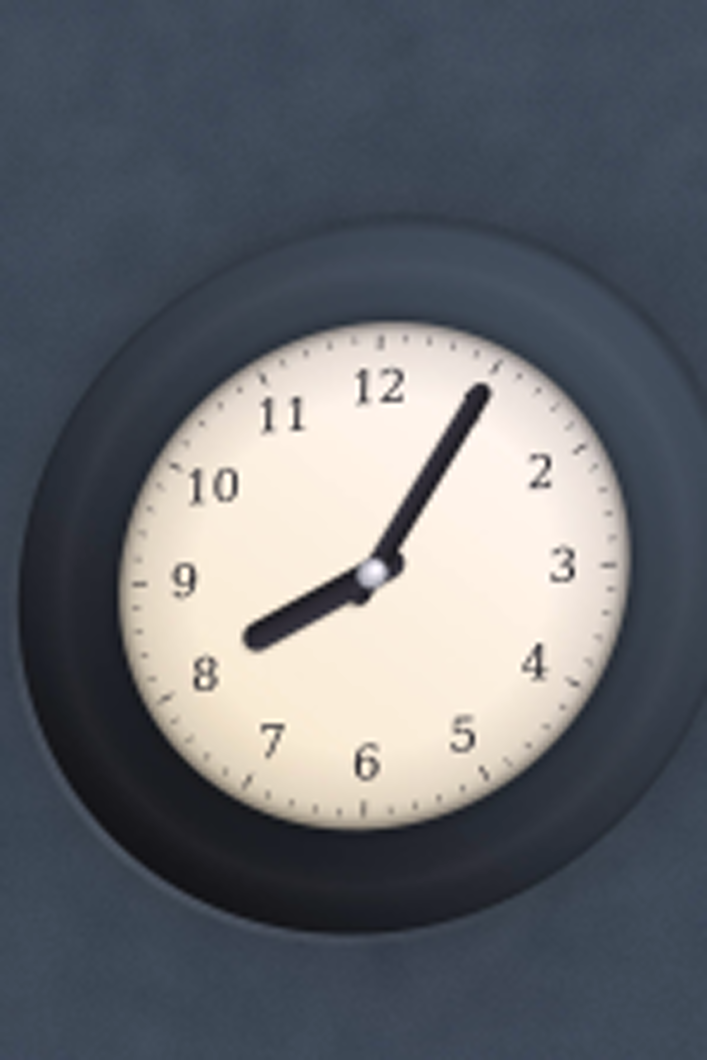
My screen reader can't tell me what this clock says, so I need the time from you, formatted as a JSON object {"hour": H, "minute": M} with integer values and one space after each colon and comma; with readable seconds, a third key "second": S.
{"hour": 8, "minute": 5}
